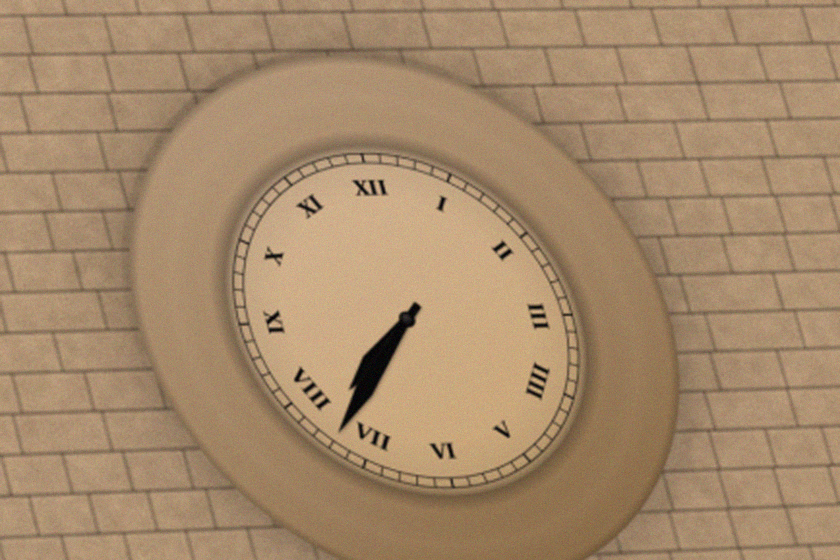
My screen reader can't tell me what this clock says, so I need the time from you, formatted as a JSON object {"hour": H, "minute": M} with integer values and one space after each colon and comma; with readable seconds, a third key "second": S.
{"hour": 7, "minute": 37}
